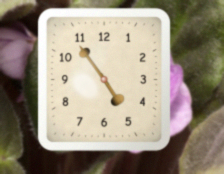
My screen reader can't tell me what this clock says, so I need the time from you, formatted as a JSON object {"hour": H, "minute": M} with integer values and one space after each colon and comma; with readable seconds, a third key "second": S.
{"hour": 4, "minute": 54}
